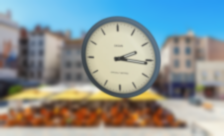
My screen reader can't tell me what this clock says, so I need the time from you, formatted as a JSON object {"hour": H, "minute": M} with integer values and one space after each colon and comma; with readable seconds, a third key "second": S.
{"hour": 2, "minute": 16}
